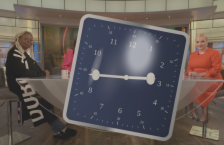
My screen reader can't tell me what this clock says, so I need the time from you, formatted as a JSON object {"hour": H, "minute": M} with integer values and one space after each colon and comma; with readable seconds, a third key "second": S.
{"hour": 2, "minute": 44}
